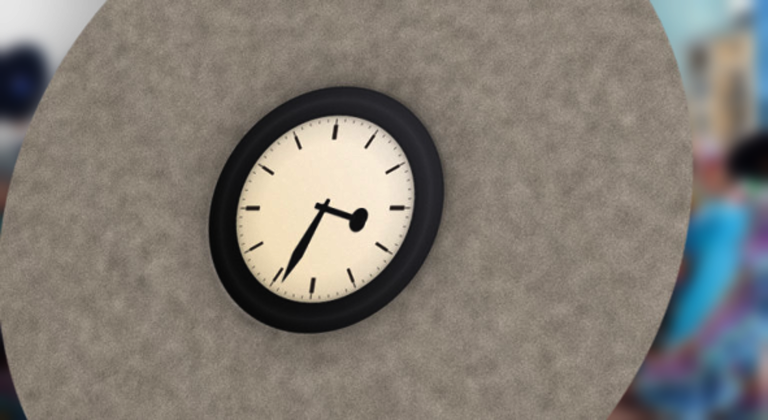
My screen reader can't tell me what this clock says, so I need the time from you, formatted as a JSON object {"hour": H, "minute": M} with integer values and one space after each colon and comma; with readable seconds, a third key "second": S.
{"hour": 3, "minute": 34}
